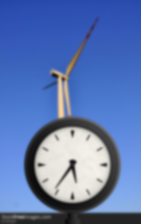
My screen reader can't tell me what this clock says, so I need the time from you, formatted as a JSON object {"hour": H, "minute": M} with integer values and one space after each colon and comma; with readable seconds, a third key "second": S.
{"hour": 5, "minute": 36}
